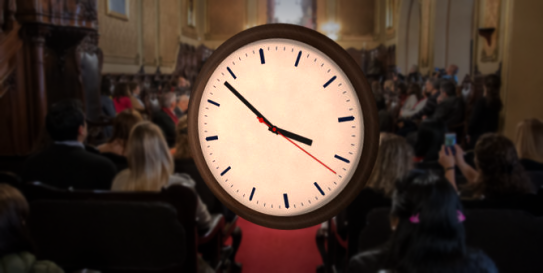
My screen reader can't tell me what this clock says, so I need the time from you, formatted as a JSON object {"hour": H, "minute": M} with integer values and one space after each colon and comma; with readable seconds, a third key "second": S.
{"hour": 3, "minute": 53, "second": 22}
